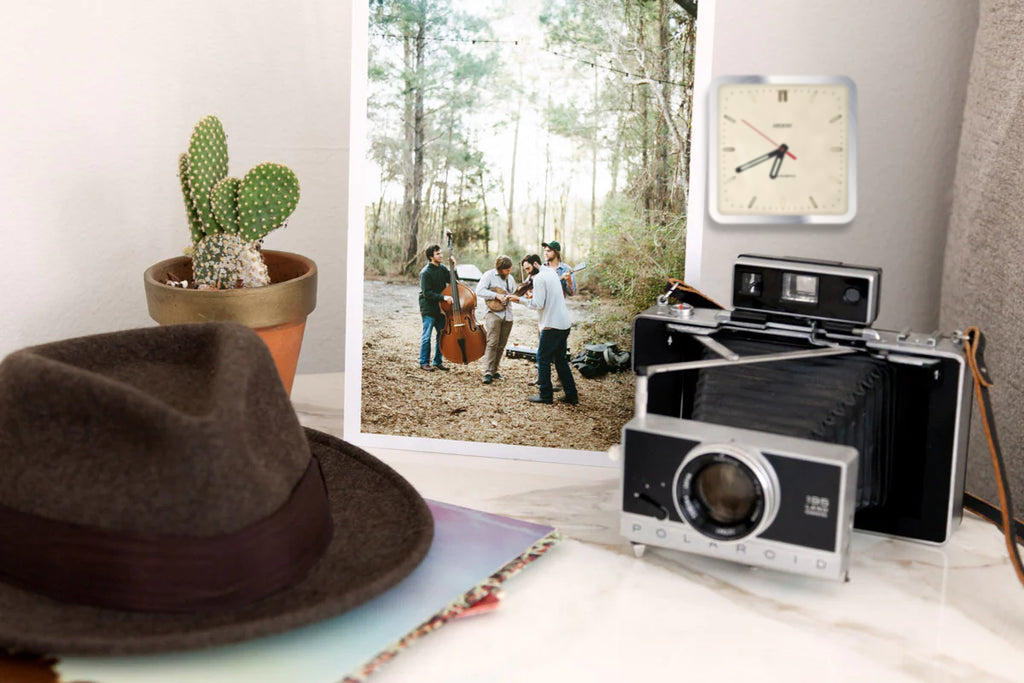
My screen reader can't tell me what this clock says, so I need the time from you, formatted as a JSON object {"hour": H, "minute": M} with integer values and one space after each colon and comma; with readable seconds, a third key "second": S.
{"hour": 6, "minute": 40, "second": 51}
